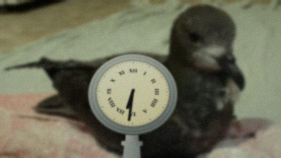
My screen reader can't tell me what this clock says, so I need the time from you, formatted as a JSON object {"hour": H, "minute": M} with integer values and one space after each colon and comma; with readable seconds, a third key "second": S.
{"hour": 6, "minute": 31}
